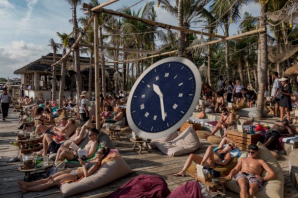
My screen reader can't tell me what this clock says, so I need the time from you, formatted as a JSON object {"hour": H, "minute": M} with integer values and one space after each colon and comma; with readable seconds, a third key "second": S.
{"hour": 10, "minute": 26}
